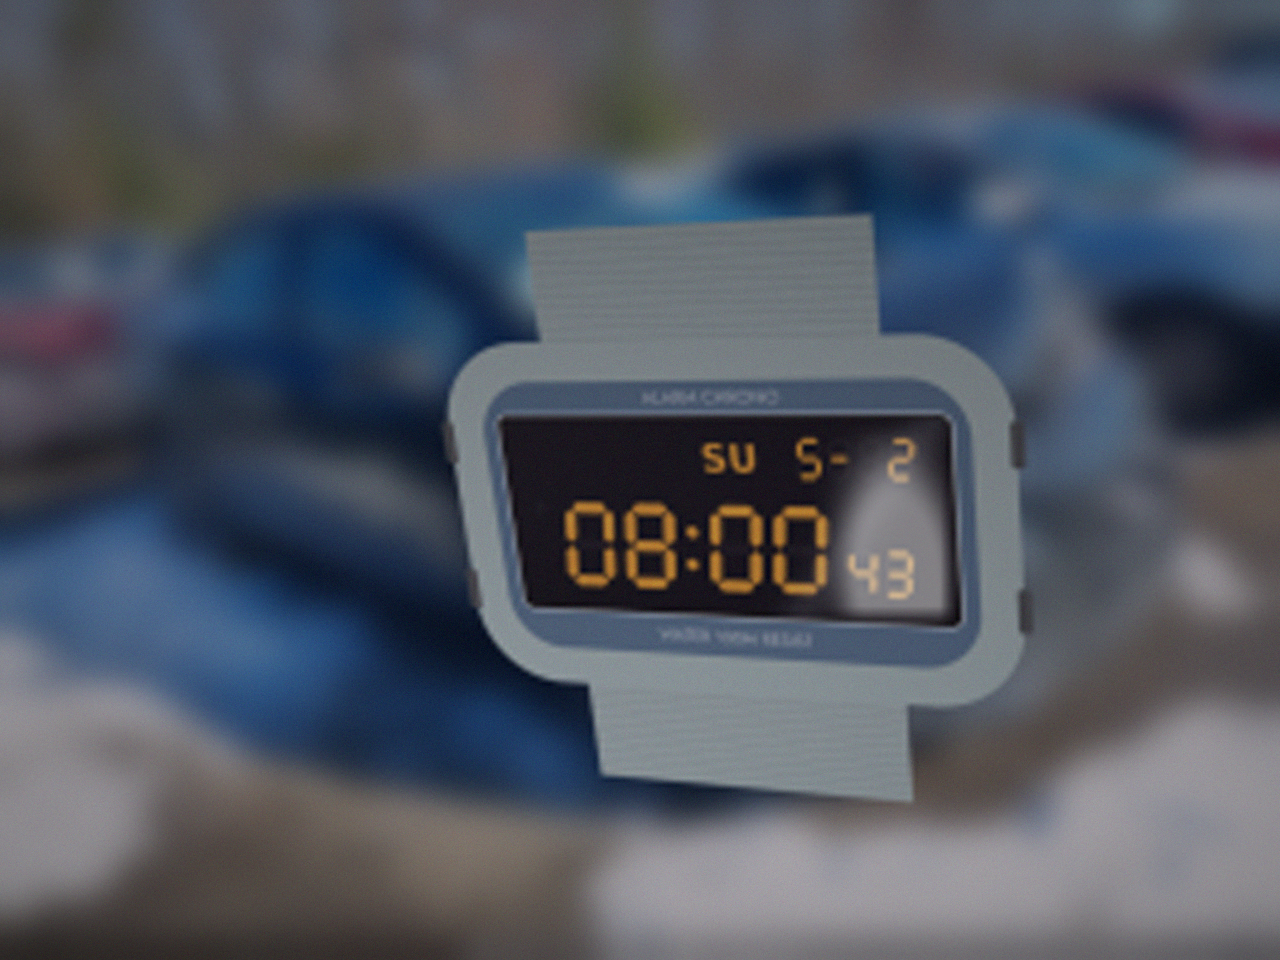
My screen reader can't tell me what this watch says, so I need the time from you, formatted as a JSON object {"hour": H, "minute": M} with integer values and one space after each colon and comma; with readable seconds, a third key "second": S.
{"hour": 8, "minute": 0, "second": 43}
